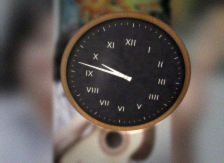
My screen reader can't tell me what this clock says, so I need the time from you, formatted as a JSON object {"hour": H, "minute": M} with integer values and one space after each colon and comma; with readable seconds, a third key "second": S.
{"hour": 9, "minute": 47}
